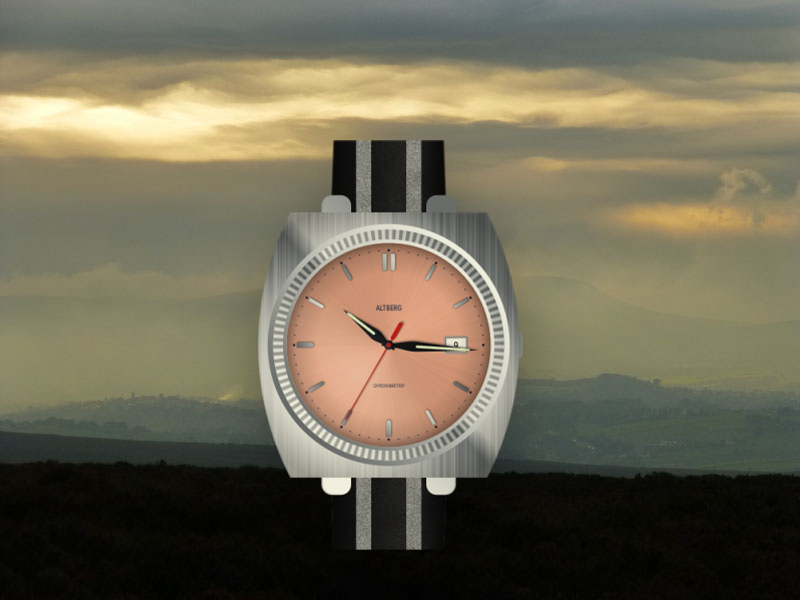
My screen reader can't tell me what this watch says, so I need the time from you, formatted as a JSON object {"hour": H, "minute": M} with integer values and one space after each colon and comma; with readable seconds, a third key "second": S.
{"hour": 10, "minute": 15, "second": 35}
